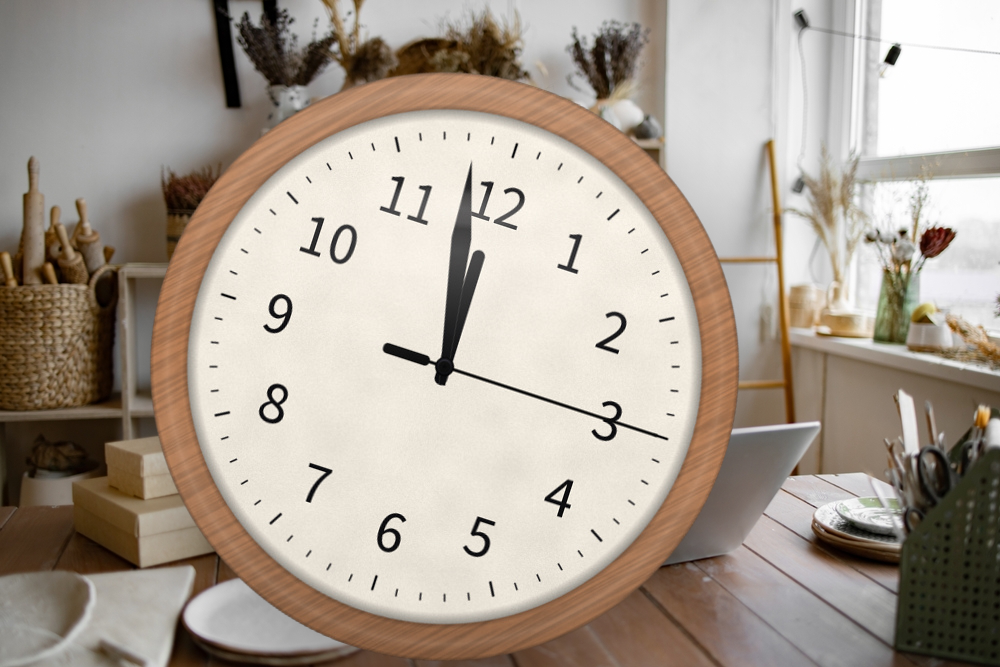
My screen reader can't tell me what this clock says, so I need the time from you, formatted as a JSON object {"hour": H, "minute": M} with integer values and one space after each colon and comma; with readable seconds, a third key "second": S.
{"hour": 11, "minute": 58, "second": 15}
